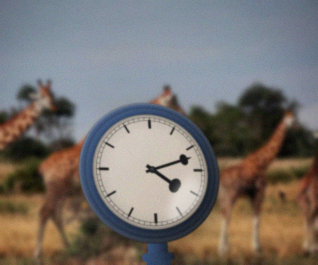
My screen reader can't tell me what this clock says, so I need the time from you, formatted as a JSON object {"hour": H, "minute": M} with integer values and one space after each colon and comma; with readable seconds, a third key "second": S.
{"hour": 4, "minute": 12}
